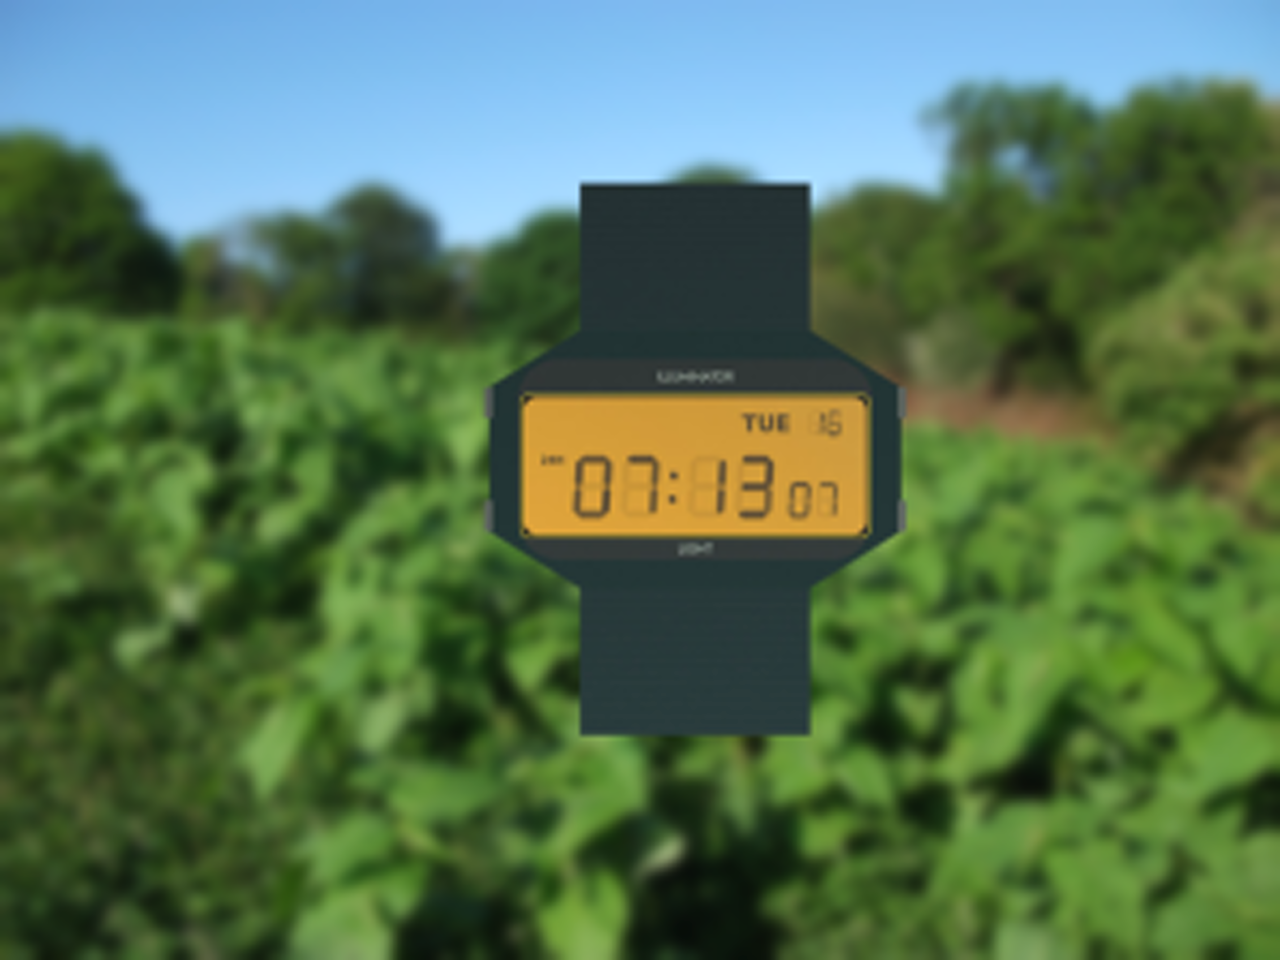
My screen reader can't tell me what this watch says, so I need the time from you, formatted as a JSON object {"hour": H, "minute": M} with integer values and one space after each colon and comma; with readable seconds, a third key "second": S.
{"hour": 7, "minute": 13, "second": 7}
